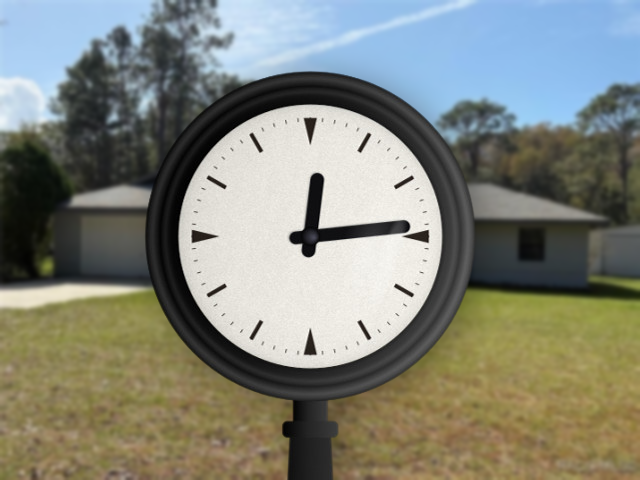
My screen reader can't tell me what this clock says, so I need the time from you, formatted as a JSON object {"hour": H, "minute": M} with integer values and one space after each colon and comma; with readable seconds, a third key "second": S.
{"hour": 12, "minute": 14}
